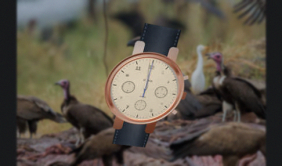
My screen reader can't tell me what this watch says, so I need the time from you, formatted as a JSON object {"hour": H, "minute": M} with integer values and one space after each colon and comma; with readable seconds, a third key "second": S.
{"hour": 11, "minute": 59}
